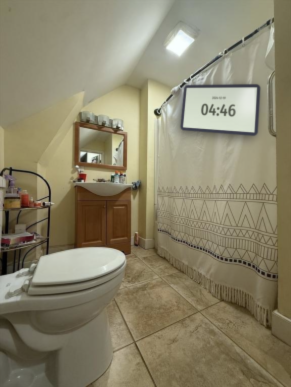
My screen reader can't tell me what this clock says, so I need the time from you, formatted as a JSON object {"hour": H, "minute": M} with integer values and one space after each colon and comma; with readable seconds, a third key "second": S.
{"hour": 4, "minute": 46}
